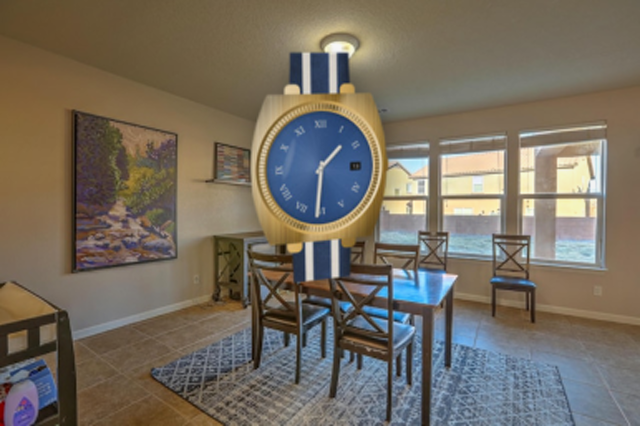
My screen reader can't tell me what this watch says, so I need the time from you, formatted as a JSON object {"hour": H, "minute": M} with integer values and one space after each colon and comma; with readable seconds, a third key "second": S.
{"hour": 1, "minute": 31}
